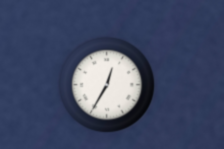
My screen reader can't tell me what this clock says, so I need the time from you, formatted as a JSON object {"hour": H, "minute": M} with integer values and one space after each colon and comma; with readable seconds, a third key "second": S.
{"hour": 12, "minute": 35}
